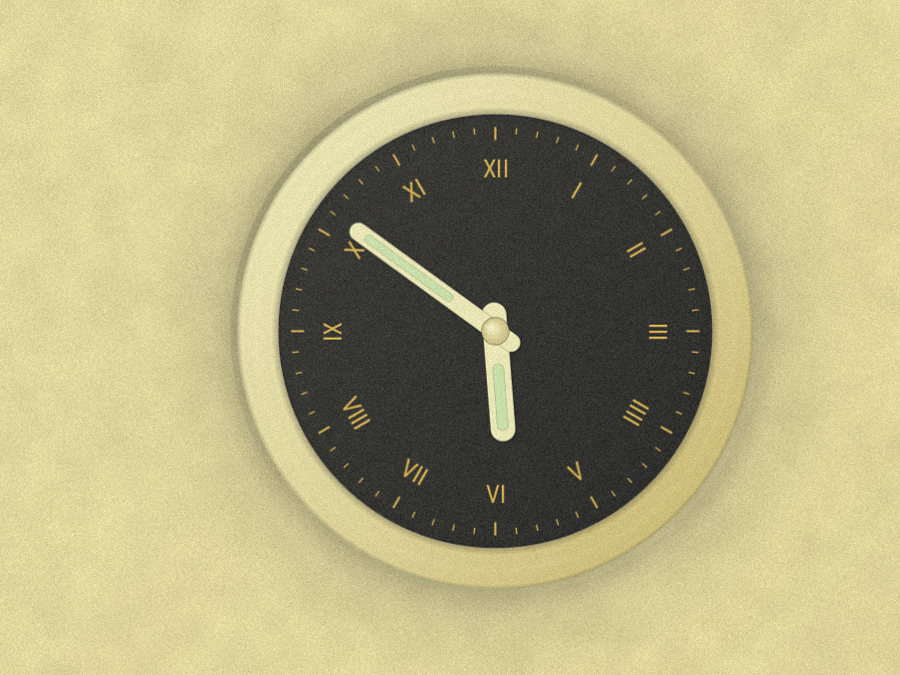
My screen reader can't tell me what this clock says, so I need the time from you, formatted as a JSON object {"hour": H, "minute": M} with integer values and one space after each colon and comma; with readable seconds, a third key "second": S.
{"hour": 5, "minute": 51}
